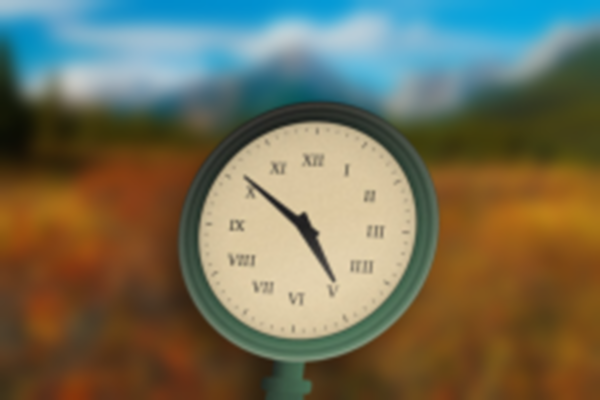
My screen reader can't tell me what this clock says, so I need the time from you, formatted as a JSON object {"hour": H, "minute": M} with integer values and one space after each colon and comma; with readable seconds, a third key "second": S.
{"hour": 4, "minute": 51}
